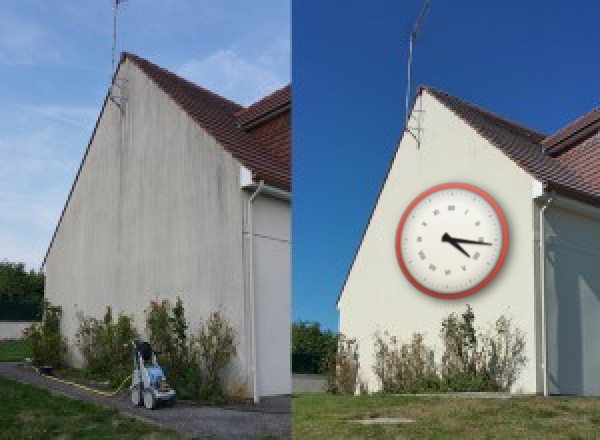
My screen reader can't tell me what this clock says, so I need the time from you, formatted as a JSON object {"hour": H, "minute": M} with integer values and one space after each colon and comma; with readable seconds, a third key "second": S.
{"hour": 4, "minute": 16}
